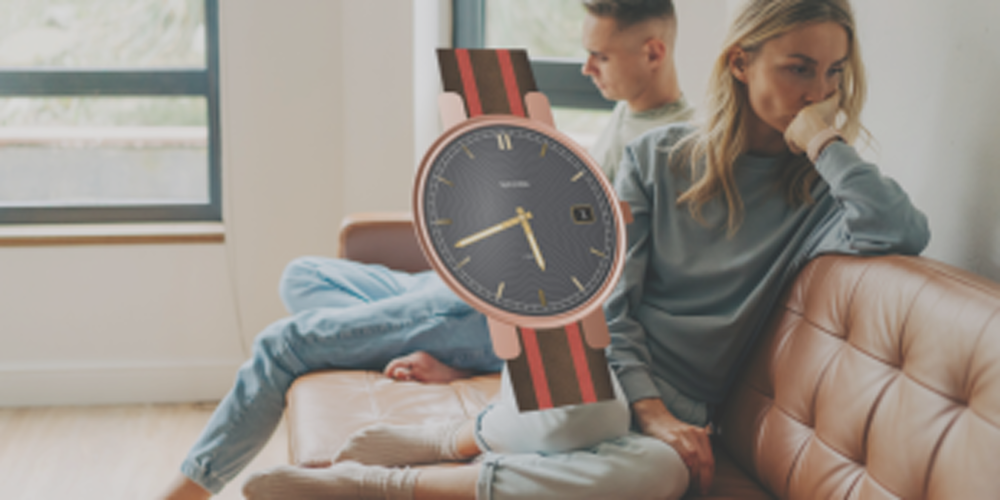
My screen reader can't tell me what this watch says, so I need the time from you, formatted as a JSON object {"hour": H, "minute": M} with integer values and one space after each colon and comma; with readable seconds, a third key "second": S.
{"hour": 5, "minute": 42}
